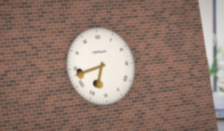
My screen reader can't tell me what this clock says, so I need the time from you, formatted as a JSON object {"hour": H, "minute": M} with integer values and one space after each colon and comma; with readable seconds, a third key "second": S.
{"hour": 6, "minute": 43}
